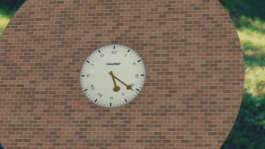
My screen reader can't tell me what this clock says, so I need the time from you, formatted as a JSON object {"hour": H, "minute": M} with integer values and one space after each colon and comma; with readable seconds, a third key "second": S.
{"hour": 5, "minute": 21}
